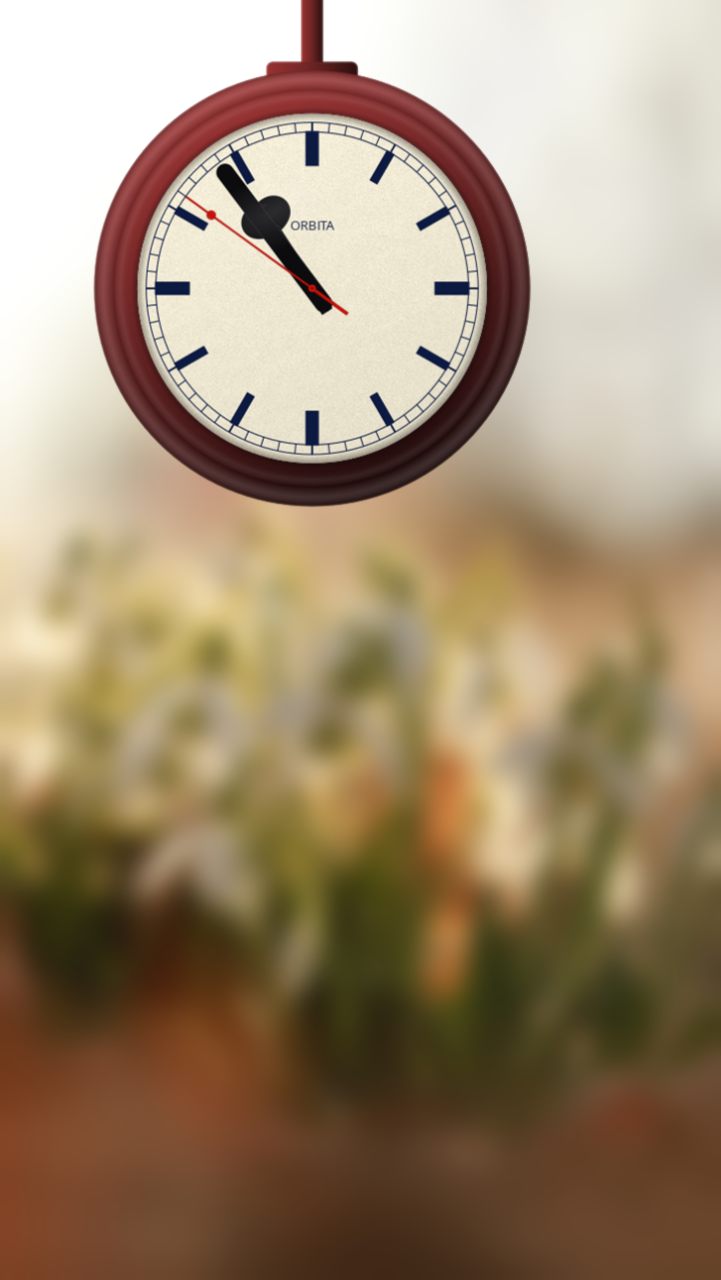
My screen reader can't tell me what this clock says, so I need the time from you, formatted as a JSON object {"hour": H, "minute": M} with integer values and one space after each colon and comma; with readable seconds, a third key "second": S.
{"hour": 10, "minute": 53, "second": 51}
